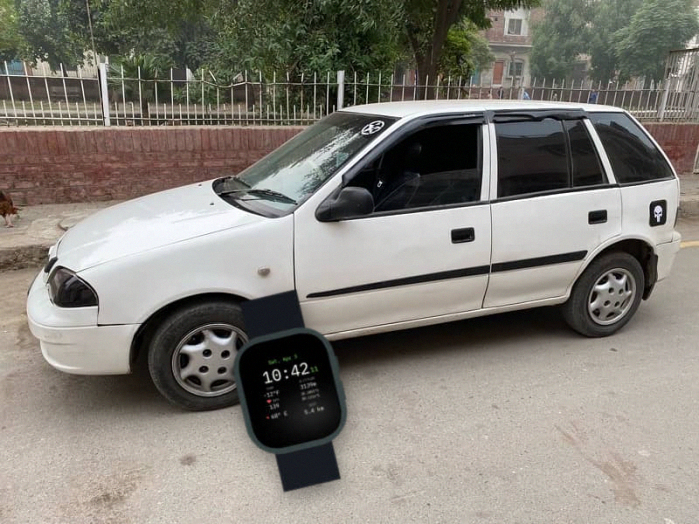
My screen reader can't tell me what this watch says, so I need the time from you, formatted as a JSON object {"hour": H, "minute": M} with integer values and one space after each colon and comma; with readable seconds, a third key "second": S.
{"hour": 10, "minute": 42}
